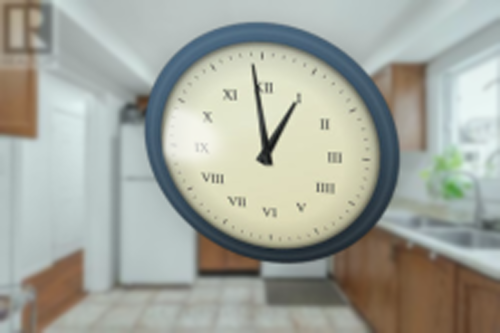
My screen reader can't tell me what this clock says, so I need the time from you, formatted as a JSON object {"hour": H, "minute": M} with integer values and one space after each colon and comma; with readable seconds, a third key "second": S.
{"hour": 12, "minute": 59}
